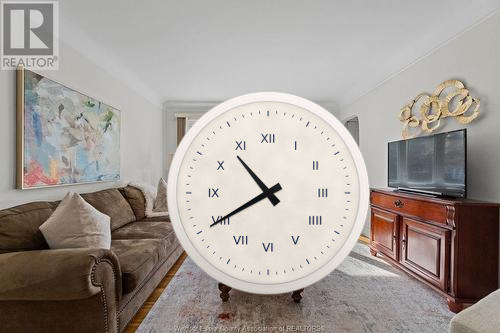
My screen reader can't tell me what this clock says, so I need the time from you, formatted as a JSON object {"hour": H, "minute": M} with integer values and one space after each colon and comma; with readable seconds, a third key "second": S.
{"hour": 10, "minute": 40}
